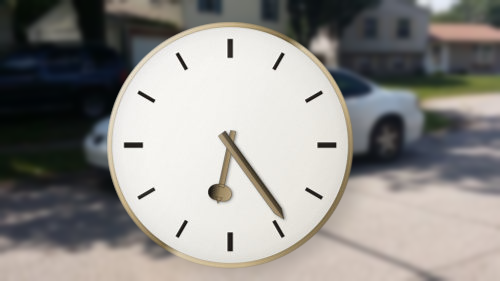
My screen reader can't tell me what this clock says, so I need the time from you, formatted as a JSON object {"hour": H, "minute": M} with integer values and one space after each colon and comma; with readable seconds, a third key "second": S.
{"hour": 6, "minute": 24}
